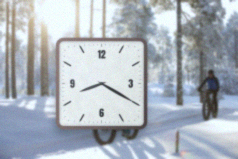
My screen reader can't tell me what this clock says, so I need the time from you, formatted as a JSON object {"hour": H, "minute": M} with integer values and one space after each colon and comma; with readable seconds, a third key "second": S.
{"hour": 8, "minute": 20}
